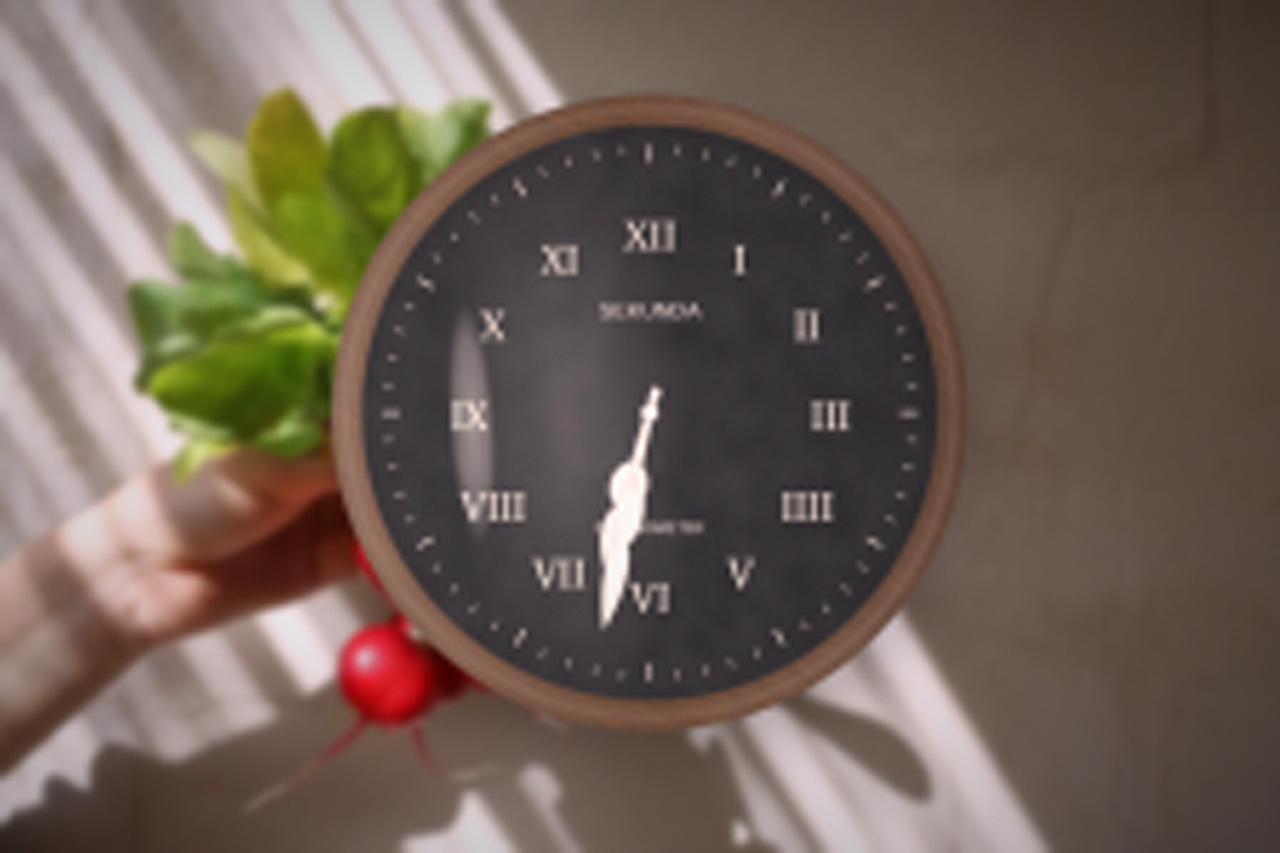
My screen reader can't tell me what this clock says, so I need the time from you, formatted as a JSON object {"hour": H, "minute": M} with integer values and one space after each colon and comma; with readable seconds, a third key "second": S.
{"hour": 6, "minute": 32}
